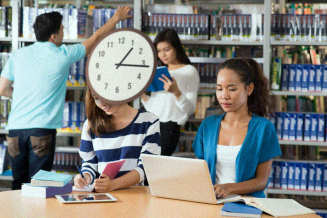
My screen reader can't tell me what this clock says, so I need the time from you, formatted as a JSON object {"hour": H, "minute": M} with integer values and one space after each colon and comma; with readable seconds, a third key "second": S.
{"hour": 1, "minute": 16}
